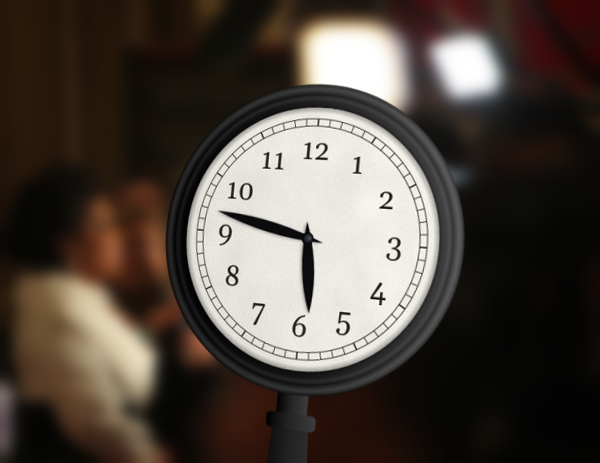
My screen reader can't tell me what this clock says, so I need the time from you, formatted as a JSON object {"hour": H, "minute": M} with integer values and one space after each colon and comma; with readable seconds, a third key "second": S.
{"hour": 5, "minute": 47}
